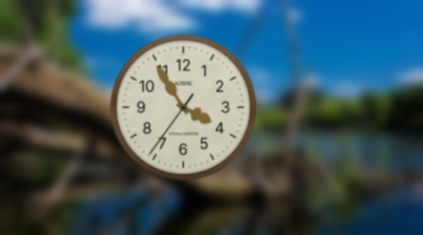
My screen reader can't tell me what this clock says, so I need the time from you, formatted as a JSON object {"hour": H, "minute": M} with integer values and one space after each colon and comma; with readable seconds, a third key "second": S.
{"hour": 3, "minute": 54, "second": 36}
